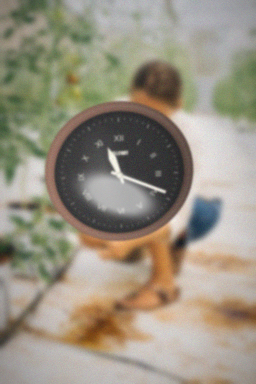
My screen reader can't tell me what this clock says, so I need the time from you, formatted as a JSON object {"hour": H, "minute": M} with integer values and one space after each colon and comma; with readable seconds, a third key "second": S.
{"hour": 11, "minute": 19}
